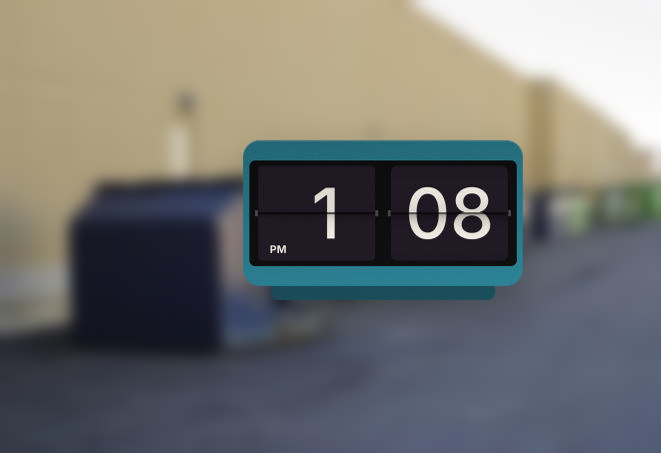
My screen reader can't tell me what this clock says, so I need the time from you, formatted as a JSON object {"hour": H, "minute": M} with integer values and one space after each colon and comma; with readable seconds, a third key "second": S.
{"hour": 1, "minute": 8}
